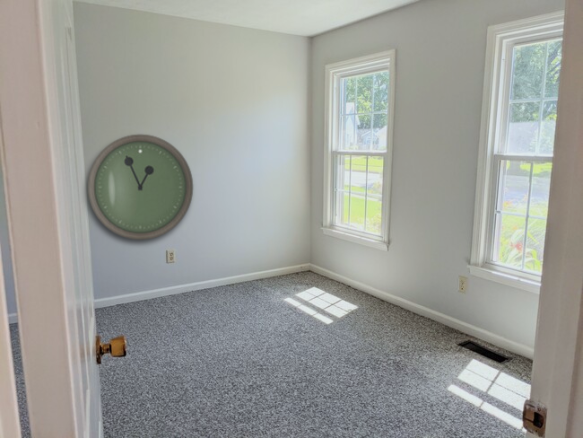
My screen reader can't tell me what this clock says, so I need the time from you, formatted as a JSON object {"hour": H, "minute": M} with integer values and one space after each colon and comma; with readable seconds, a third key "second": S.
{"hour": 12, "minute": 56}
